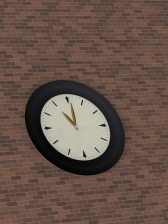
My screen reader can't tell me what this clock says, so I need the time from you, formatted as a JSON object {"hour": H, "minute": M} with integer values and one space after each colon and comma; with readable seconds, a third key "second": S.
{"hour": 11, "minute": 1}
